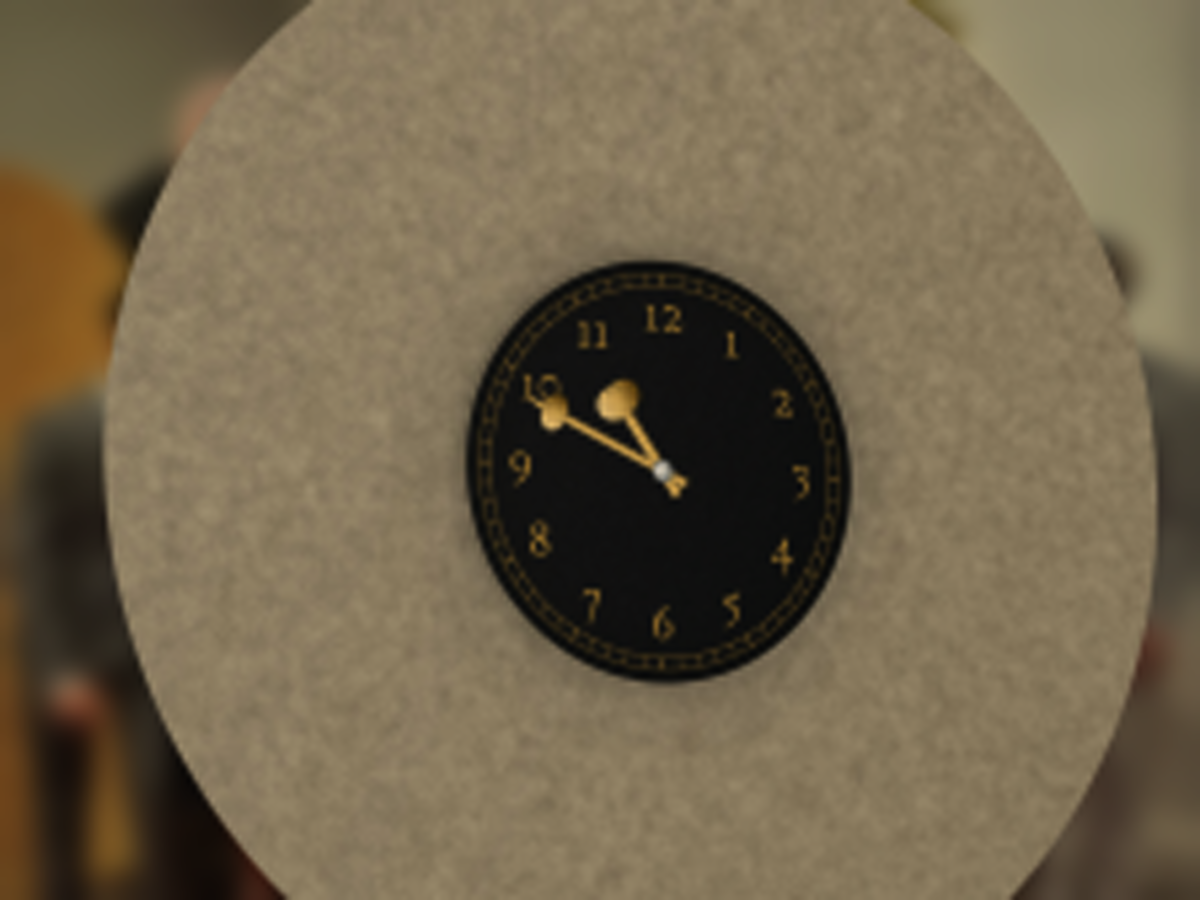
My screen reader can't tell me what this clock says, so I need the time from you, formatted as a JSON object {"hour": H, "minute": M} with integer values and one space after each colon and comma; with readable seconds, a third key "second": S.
{"hour": 10, "minute": 49}
